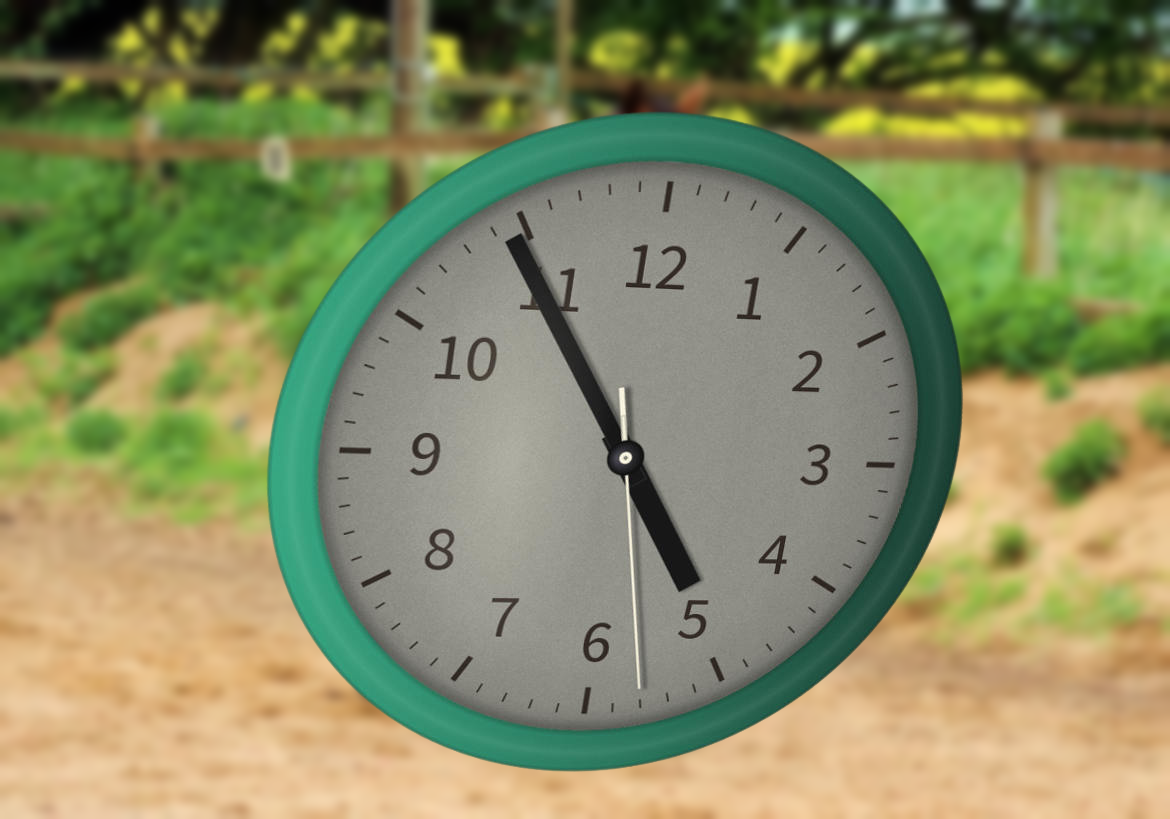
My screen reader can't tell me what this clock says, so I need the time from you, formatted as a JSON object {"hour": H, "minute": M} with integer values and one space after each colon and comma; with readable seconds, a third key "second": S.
{"hour": 4, "minute": 54, "second": 28}
